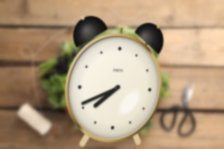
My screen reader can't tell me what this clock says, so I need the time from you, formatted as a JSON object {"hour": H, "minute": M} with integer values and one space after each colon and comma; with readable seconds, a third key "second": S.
{"hour": 7, "minute": 41}
